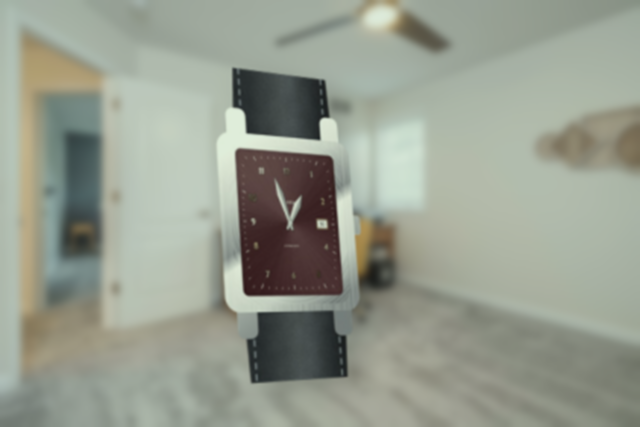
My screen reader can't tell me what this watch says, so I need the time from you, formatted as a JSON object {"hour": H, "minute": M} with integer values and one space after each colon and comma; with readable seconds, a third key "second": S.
{"hour": 12, "minute": 57}
